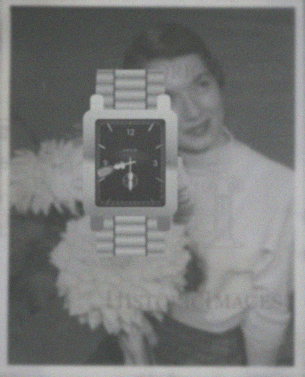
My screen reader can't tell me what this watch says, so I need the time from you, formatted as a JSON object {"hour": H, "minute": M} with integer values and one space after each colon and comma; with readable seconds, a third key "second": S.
{"hour": 8, "minute": 30}
